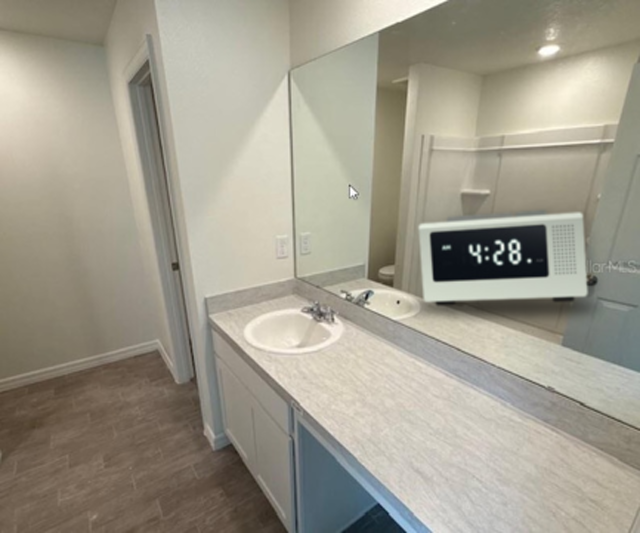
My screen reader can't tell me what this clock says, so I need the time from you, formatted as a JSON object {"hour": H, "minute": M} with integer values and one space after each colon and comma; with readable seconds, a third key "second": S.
{"hour": 4, "minute": 28}
